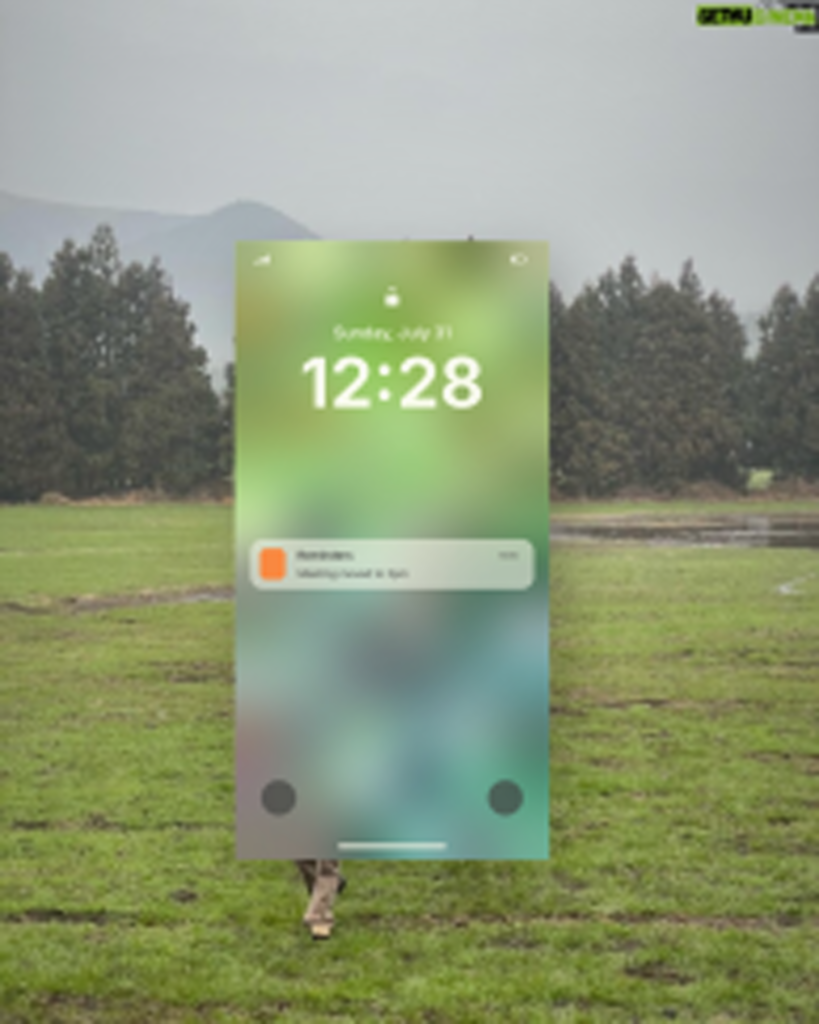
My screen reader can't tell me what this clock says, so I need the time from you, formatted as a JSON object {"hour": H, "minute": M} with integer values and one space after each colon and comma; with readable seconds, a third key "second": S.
{"hour": 12, "minute": 28}
